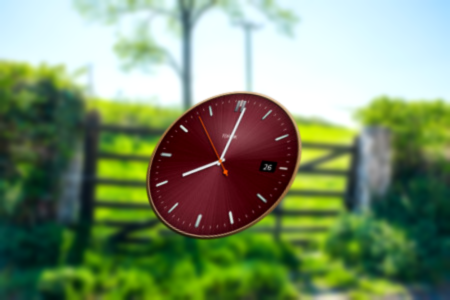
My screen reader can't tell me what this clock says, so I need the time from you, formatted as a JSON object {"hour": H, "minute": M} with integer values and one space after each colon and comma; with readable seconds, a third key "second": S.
{"hour": 8, "minute": 0, "second": 53}
